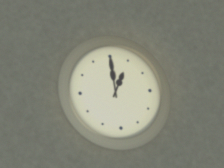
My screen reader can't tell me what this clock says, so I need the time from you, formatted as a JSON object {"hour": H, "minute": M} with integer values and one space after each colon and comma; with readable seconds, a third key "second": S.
{"hour": 1, "minute": 0}
